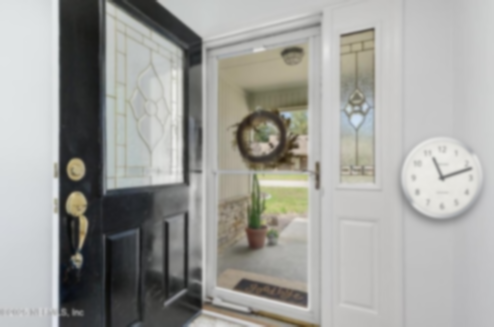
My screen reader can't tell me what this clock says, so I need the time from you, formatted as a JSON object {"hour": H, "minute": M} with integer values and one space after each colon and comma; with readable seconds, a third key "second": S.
{"hour": 11, "minute": 12}
